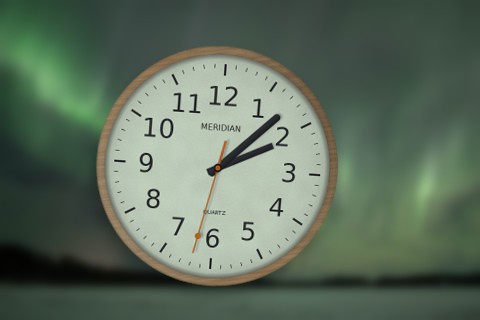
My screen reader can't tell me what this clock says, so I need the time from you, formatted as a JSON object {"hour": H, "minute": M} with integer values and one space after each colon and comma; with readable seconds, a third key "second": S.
{"hour": 2, "minute": 7, "second": 32}
